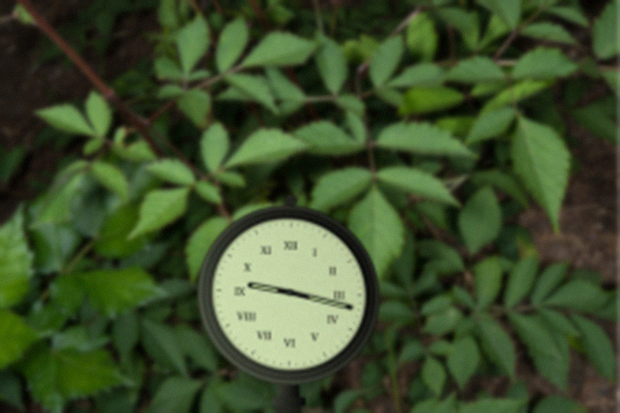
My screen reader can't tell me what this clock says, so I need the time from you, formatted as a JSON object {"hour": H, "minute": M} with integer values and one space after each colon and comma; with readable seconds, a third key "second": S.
{"hour": 9, "minute": 17}
